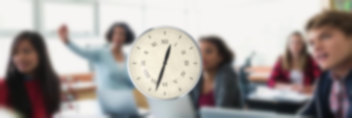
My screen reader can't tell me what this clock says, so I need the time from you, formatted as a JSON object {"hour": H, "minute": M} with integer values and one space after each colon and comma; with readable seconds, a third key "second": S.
{"hour": 12, "minute": 33}
